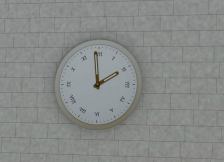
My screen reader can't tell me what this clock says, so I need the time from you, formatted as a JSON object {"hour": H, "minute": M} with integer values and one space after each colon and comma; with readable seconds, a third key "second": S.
{"hour": 1, "minute": 59}
